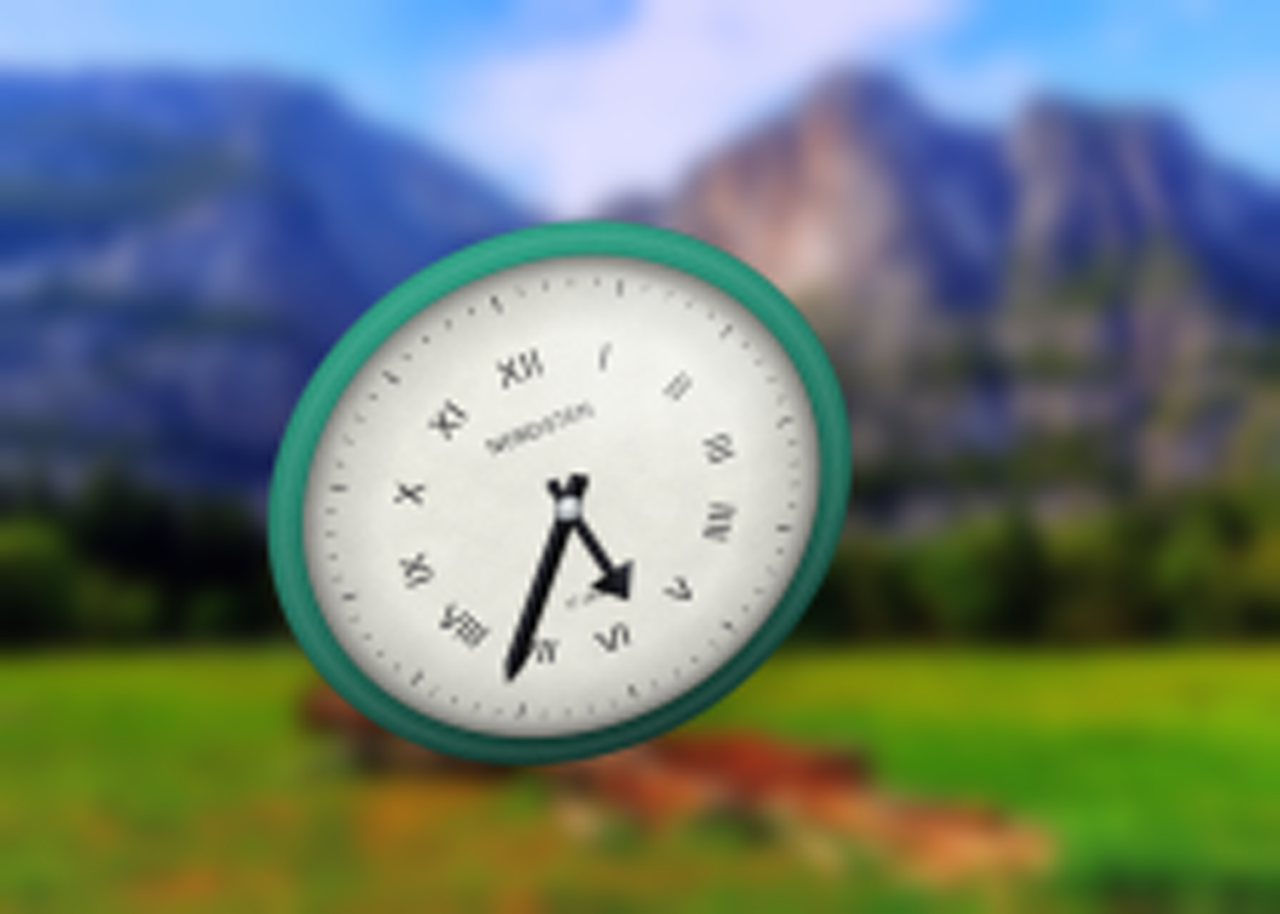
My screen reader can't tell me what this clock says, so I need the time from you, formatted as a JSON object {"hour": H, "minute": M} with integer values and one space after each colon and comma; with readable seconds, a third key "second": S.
{"hour": 5, "minute": 36}
